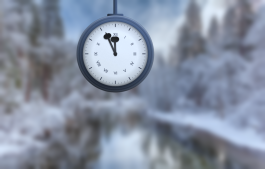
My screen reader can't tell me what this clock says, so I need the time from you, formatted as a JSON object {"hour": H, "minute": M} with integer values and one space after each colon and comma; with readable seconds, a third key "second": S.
{"hour": 11, "minute": 56}
